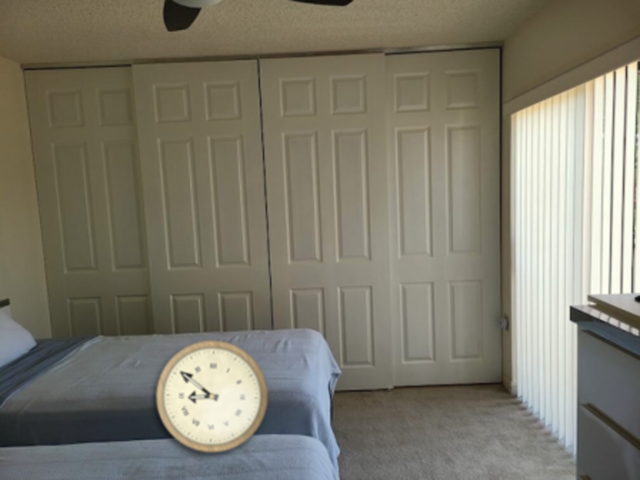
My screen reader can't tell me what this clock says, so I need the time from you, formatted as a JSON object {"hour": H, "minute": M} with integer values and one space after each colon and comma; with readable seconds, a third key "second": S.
{"hour": 8, "minute": 51}
